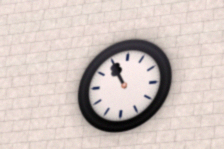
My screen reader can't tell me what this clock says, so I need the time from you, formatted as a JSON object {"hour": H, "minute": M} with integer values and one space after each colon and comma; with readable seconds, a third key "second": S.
{"hour": 10, "minute": 55}
